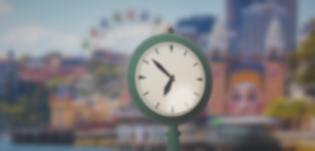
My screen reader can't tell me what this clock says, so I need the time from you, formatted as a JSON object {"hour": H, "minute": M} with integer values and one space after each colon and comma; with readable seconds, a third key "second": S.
{"hour": 6, "minute": 52}
